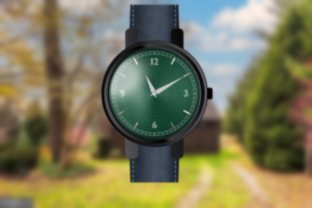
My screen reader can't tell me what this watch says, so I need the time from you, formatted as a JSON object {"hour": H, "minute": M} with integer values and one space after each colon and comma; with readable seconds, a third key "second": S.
{"hour": 11, "minute": 10}
